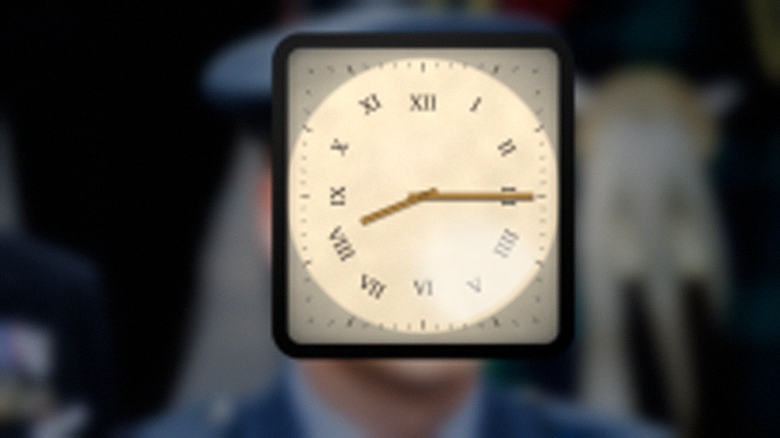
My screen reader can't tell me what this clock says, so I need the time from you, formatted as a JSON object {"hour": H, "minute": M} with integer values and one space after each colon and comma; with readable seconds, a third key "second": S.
{"hour": 8, "minute": 15}
